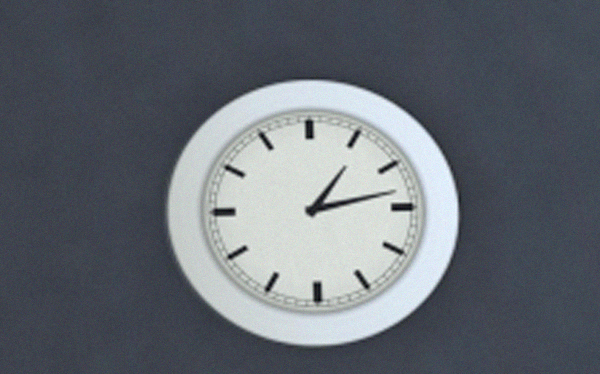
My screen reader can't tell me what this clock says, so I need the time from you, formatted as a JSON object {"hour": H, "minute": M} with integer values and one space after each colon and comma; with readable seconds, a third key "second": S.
{"hour": 1, "minute": 13}
